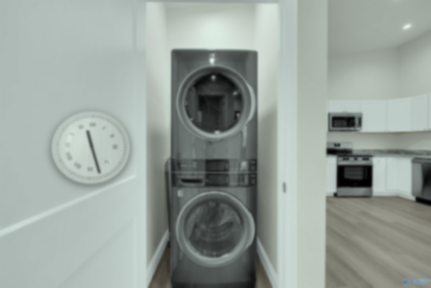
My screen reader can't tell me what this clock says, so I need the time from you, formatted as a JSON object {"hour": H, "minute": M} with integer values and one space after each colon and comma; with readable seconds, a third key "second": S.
{"hour": 11, "minute": 27}
